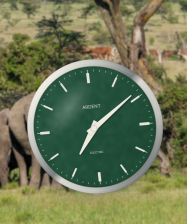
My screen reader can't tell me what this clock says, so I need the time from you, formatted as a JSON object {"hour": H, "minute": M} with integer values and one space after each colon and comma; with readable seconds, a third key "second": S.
{"hour": 7, "minute": 9}
